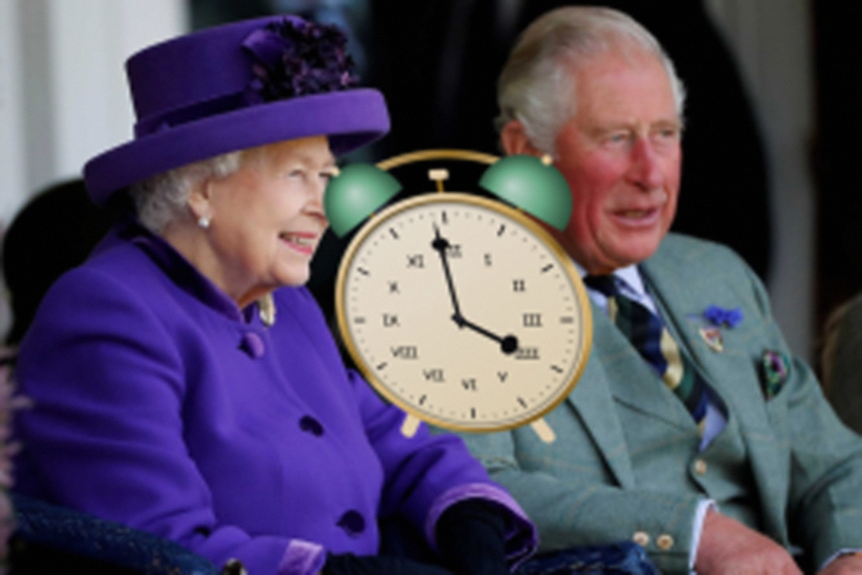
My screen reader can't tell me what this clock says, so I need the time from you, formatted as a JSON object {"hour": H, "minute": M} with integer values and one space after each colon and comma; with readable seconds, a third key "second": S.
{"hour": 3, "minute": 59}
